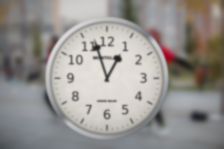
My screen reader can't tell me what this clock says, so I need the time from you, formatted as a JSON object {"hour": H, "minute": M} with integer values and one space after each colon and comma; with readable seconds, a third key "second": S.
{"hour": 12, "minute": 57}
